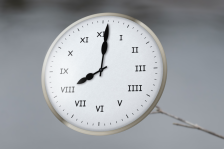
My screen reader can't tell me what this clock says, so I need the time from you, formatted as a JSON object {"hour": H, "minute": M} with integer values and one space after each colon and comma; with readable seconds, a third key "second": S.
{"hour": 8, "minute": 1}
